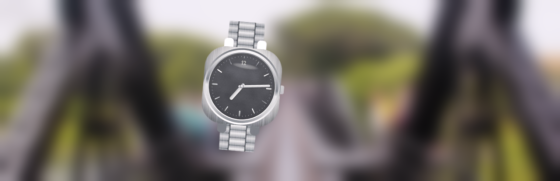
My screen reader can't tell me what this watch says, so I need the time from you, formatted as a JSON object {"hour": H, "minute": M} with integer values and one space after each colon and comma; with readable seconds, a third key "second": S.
{"hour": 7, "minute": 14}
